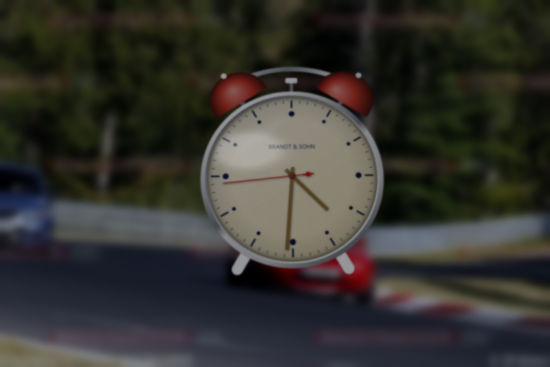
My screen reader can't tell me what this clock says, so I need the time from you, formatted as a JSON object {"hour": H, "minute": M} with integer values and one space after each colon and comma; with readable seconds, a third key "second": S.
{"hour": 4, "minute": 30, "second": 44}
